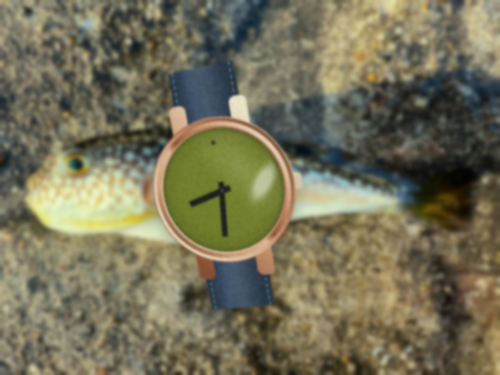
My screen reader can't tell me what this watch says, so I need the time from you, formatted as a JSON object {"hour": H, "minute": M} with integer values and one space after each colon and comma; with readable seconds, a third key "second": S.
{"hour": 8, "minute": 31}
